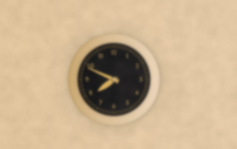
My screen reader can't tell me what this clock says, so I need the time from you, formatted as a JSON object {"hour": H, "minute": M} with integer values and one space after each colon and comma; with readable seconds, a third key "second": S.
{"hour": 7, "minute": 49}
